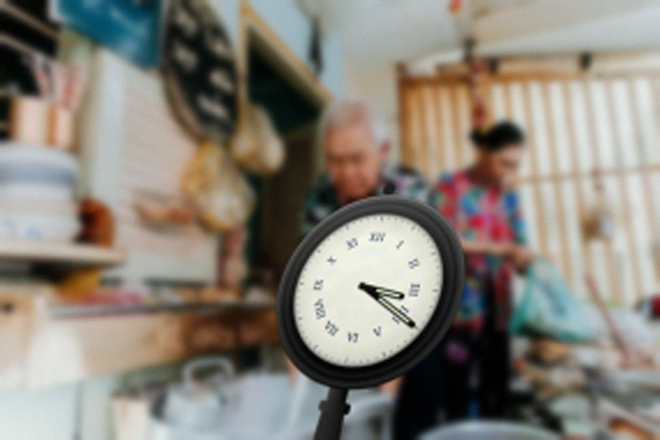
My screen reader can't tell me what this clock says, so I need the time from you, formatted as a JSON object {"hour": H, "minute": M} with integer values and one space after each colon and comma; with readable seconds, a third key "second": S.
{"hour": 3, "minute": 20}
